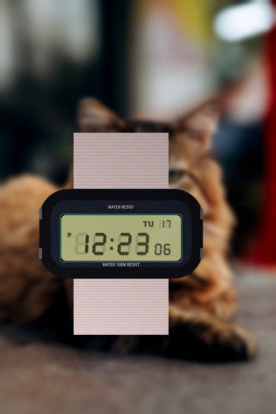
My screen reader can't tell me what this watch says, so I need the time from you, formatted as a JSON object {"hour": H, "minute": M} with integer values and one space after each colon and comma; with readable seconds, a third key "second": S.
{"hour": 12, "minute": 23, "second": 6}
